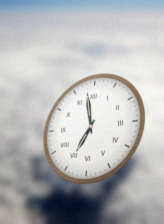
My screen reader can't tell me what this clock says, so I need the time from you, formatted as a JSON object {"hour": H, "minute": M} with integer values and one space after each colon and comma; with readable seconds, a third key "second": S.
{"hour": 6, "minute": 58}
